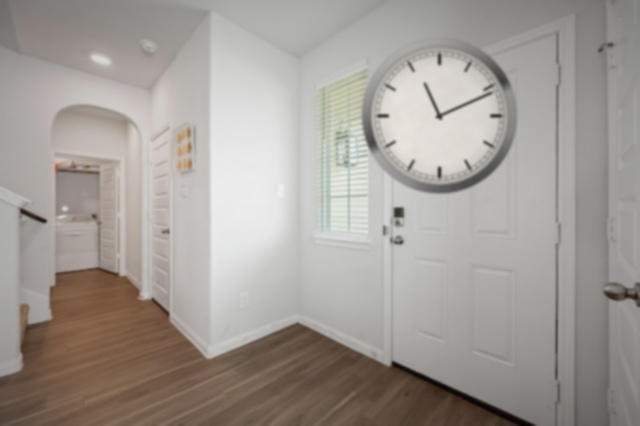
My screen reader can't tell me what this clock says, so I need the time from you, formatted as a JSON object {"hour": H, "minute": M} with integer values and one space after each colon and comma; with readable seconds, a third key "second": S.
{"hour": 11, "minute": 11}
